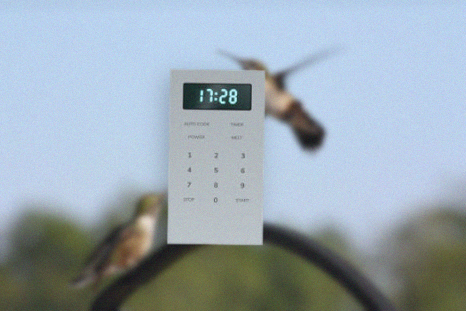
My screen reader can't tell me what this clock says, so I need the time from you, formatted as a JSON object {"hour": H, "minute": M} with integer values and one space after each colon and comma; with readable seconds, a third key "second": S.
{"hour": 17, "minute": 28}
